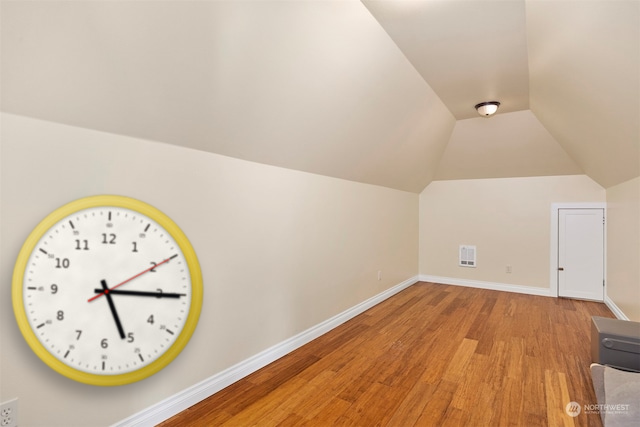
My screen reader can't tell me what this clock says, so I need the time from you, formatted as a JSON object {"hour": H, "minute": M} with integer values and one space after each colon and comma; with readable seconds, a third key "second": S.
{"hour": 5, "minute": 15, "second": 10}
